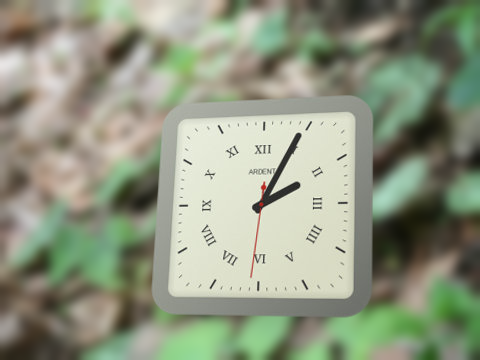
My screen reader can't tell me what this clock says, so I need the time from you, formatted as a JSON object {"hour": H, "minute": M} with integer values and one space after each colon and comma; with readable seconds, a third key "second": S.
{"hour": 2, "minute": 4, "second": 31}
